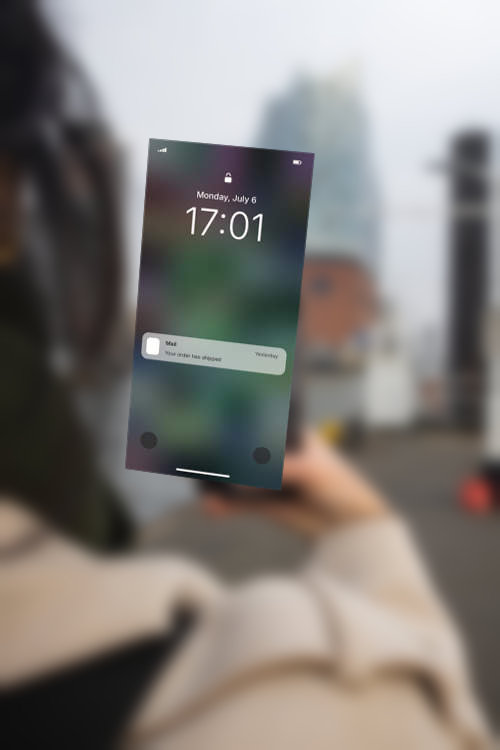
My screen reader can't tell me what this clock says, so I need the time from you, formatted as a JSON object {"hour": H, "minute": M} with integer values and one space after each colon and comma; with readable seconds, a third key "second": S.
{"hour": 17, "minute": 1}
